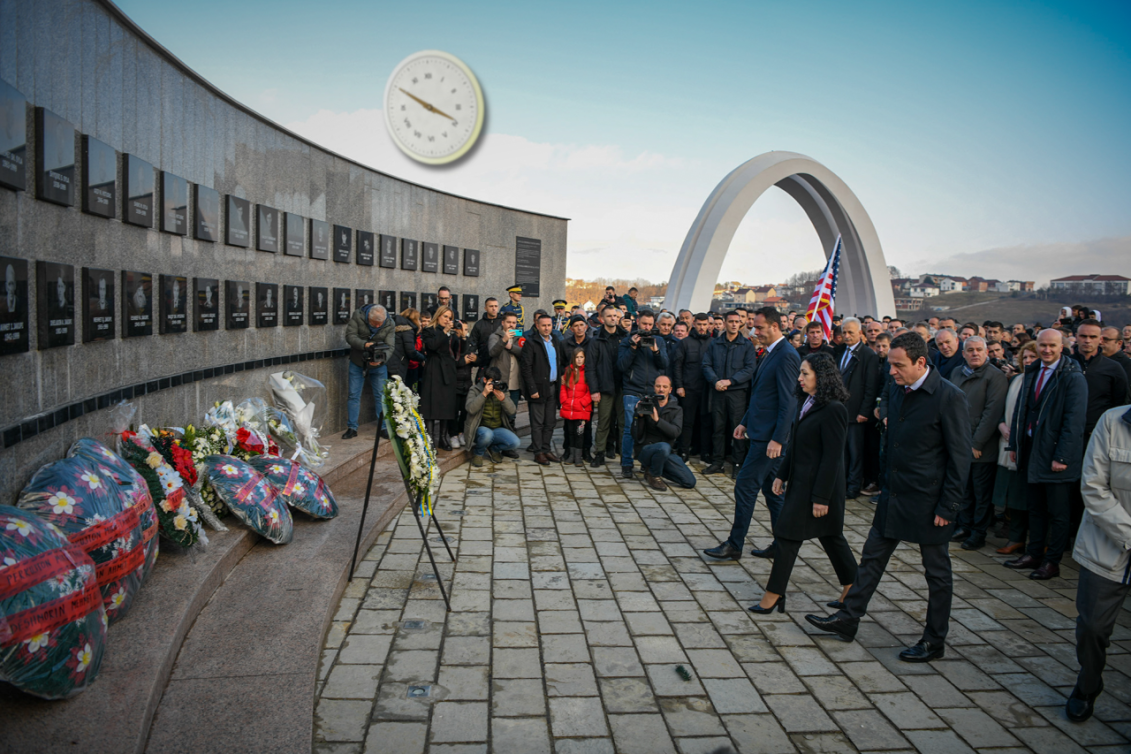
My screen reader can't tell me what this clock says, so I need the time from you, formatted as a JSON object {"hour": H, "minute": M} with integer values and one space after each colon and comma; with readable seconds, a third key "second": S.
{"hour": 3, "minute": 50}
